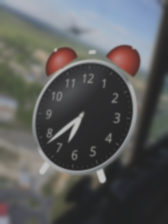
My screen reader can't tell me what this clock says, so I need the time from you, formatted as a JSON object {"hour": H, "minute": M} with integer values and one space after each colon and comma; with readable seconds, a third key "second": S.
{"hour": 6, "minute": 38}
